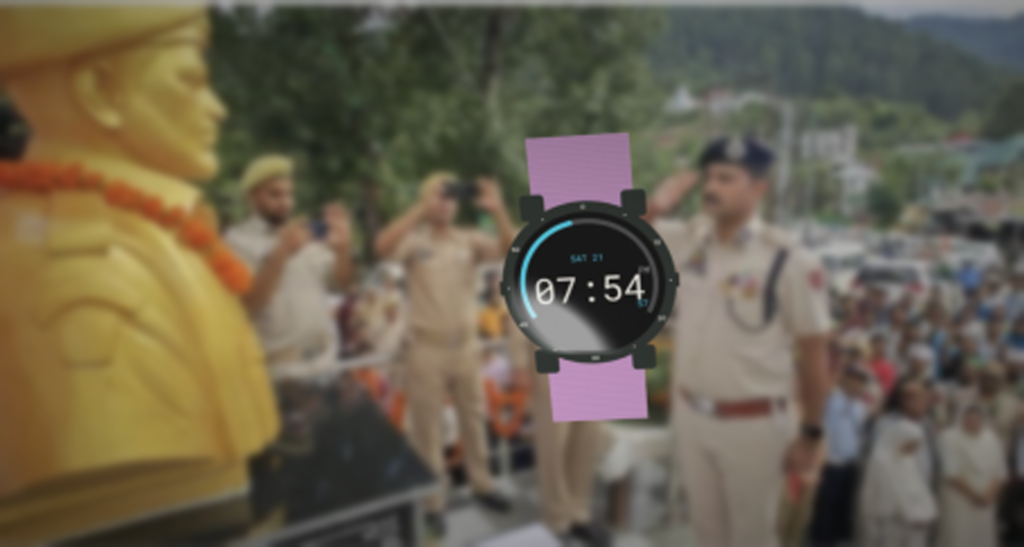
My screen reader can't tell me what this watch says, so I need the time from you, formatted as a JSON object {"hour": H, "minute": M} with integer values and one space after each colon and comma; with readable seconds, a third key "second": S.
{"hour": 7, "minute": 54}
